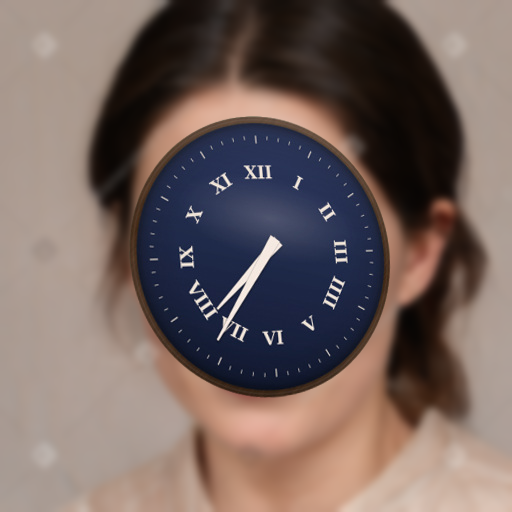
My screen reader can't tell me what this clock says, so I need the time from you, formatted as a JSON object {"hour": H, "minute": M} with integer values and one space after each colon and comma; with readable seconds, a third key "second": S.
{"hour": 7, "minute": 36}
